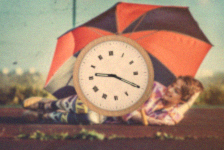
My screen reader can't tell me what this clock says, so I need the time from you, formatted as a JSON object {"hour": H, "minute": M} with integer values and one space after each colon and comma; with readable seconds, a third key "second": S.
{"hour": 9, "minute": 20}
